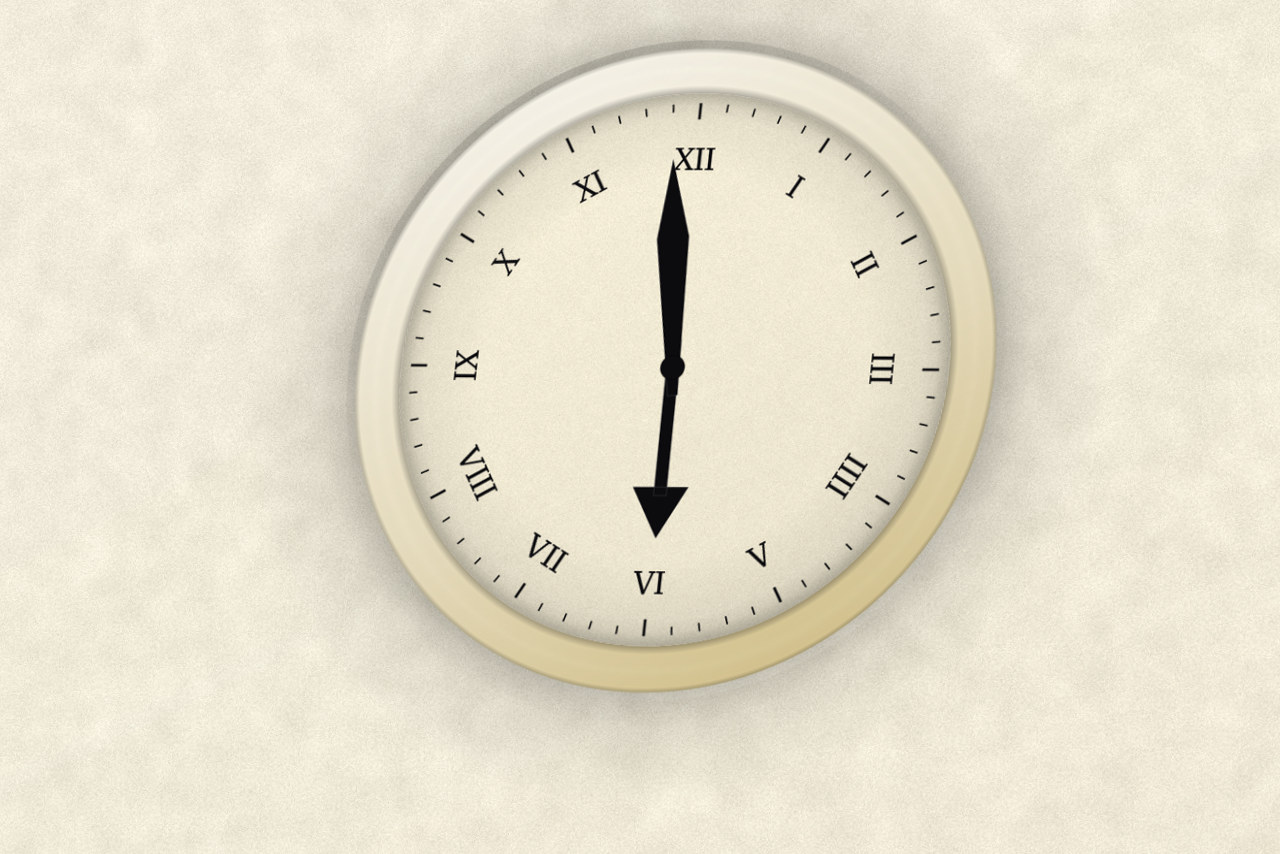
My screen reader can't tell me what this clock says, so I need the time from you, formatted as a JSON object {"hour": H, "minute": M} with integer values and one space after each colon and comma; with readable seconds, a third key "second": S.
{"hour": 5, "minute": 59}
